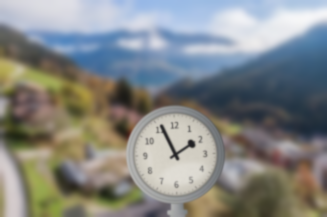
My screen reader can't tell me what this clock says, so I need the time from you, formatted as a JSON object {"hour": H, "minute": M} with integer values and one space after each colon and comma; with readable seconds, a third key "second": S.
{"hour": 1, "minute": 56}
